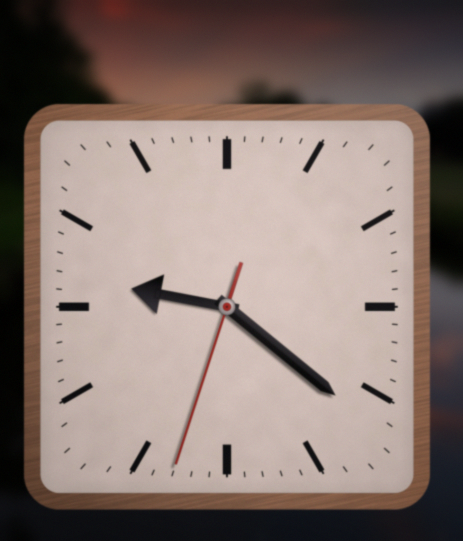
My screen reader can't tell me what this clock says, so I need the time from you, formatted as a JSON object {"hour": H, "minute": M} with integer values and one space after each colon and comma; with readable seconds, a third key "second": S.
{"hour": 9, "minute": 21, "second": 33}
